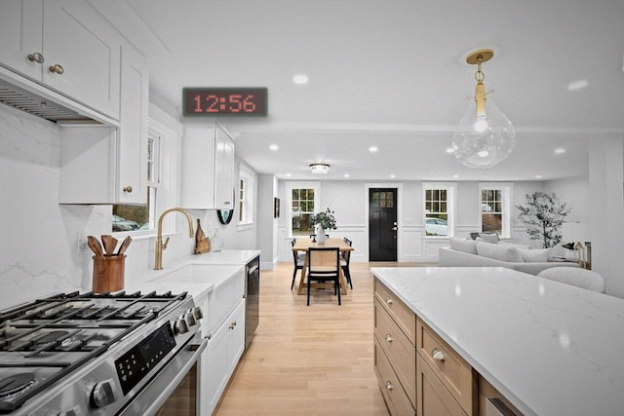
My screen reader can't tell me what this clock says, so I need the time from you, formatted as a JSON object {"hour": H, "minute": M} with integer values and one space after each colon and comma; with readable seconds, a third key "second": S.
{"hour": 12, "minute": 56}
